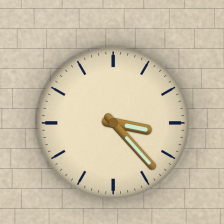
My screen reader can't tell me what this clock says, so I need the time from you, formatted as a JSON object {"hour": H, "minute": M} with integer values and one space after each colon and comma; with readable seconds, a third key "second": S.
{"hour": 3, "minute": 23}
